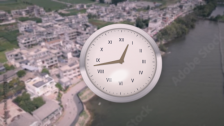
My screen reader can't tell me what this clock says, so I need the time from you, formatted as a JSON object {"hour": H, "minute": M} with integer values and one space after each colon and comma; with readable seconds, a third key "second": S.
{"hour": 12, "minute": 43}
